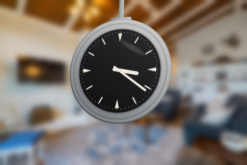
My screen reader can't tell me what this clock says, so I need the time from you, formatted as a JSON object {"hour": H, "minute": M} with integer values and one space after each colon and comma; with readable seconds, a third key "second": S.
{"hour": 3, "minute": 21}
